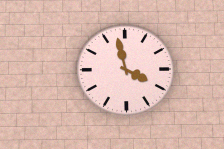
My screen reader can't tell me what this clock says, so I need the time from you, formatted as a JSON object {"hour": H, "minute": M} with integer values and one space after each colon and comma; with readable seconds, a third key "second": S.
{"hour": 3, "minute": 58}
